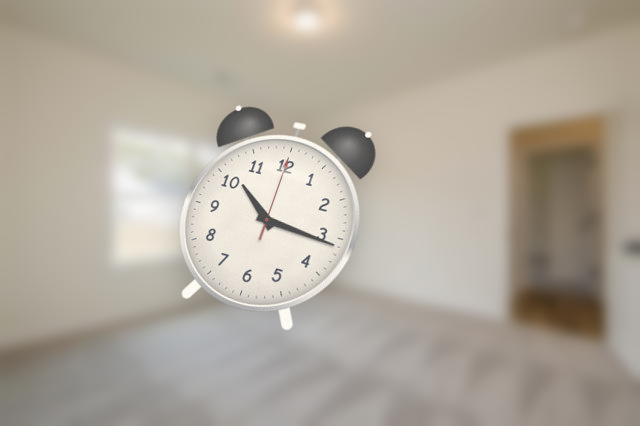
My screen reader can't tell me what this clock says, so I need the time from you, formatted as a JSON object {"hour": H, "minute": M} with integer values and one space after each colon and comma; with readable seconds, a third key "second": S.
{"hour": 10, "minute": 16, "second": 0}
